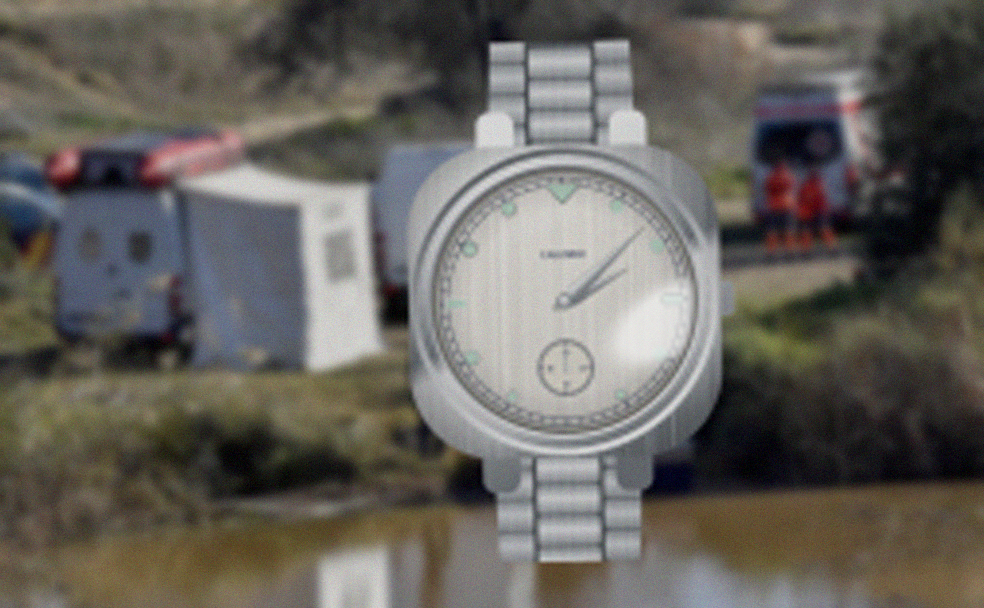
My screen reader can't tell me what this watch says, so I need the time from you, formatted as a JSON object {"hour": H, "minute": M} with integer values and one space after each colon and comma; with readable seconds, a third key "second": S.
{"hour": 2, "minute": 8}
